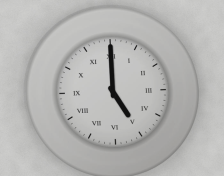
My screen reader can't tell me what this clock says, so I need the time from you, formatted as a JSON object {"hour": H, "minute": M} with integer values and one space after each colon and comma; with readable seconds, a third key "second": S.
{"hour": 5, "minute": 0}
